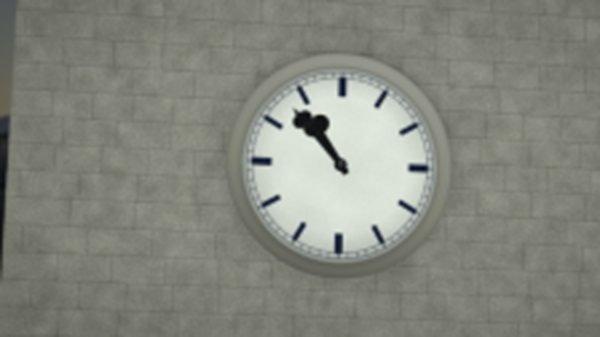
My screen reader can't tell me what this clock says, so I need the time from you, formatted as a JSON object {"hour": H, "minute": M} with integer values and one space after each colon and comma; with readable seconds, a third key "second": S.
{"hour": 10, "minute": 53}
